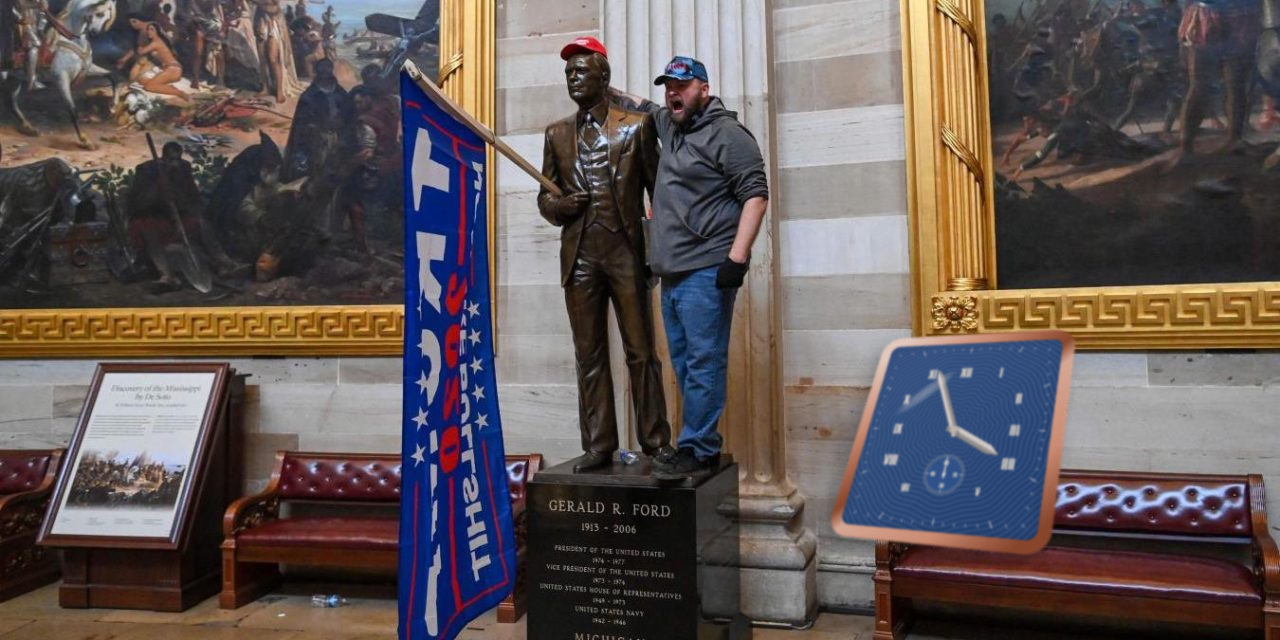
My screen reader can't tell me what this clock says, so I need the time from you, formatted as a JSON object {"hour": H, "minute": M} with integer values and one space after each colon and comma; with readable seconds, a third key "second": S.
{"hour": 3, "minute": 56}
